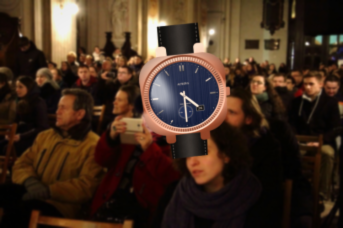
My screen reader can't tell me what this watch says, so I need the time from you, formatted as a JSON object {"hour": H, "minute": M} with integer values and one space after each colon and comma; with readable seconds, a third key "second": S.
{"hour": 4, "minute": 30}
